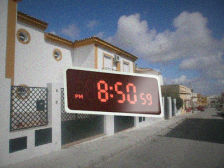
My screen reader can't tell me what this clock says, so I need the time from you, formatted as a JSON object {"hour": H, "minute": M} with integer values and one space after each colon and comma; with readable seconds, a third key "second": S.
{"hour": 8, "minute": 50, "second": 59}
